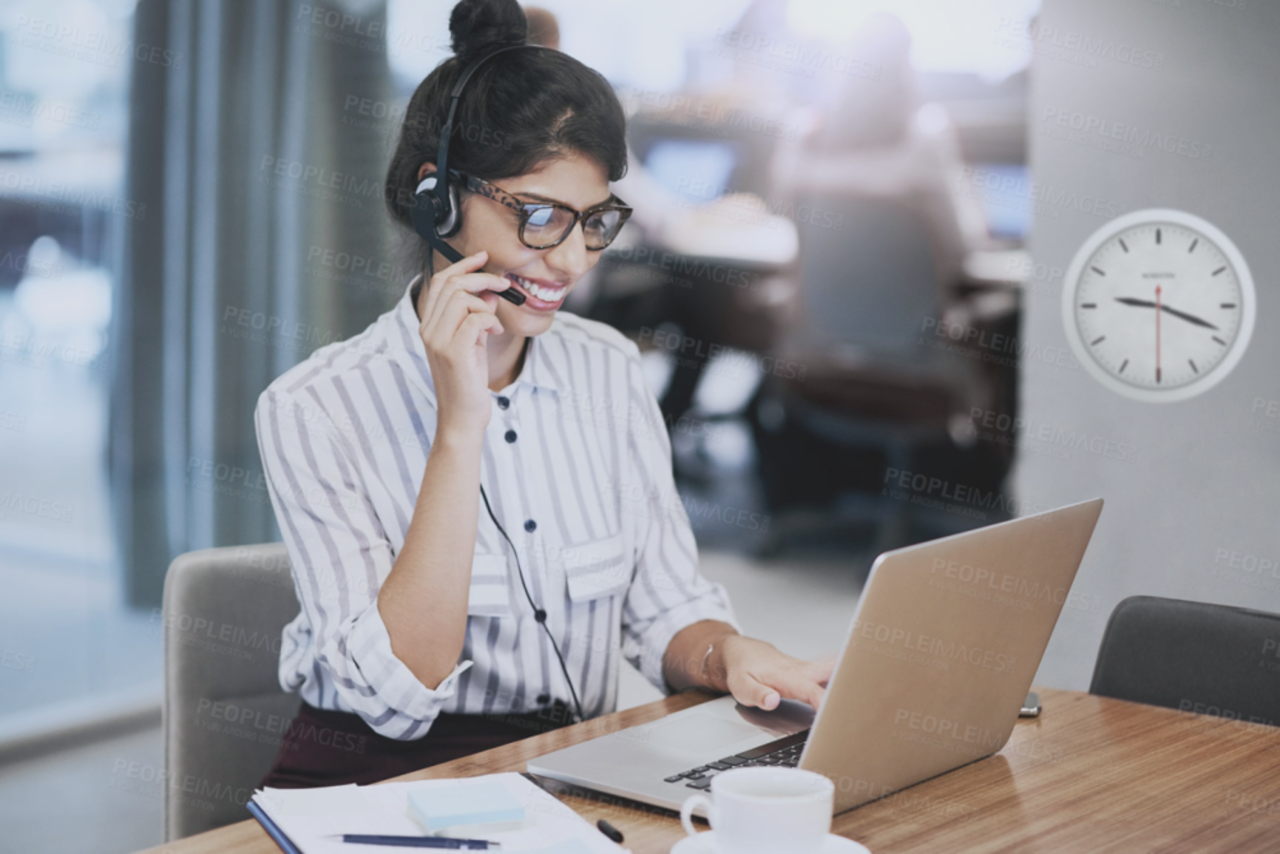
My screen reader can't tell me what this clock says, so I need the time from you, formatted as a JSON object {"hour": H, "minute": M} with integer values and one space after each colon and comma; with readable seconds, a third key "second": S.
{"hour": 9, "minute": 18, "second": 30}
